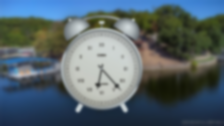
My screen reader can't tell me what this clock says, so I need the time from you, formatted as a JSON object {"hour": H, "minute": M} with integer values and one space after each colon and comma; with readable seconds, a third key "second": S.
{"hour": 6, "minute": 23}
